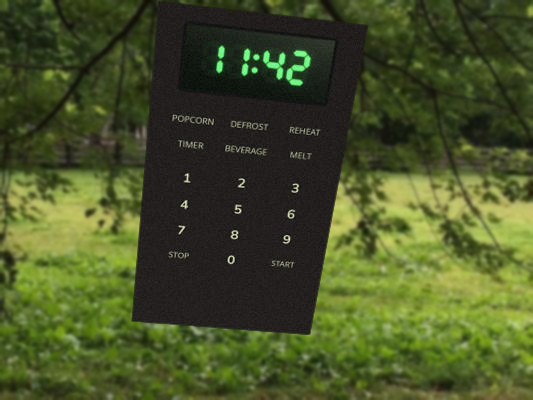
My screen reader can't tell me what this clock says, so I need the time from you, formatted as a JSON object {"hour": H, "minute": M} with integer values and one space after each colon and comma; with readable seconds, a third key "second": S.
{"hour": 11, "minute": 42}
